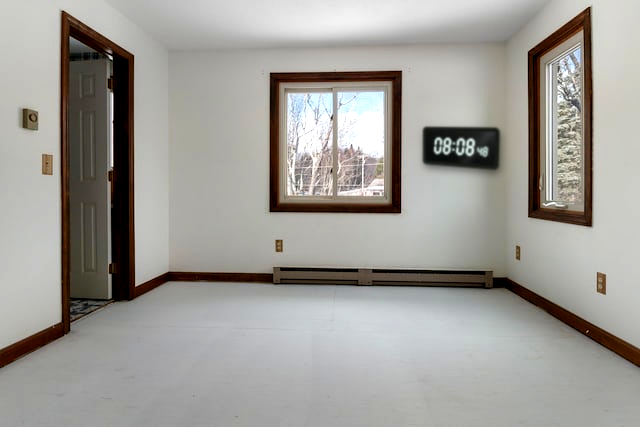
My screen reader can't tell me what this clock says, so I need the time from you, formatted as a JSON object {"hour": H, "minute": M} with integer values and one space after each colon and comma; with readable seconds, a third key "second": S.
{"hour": 8, "minute": 8}
